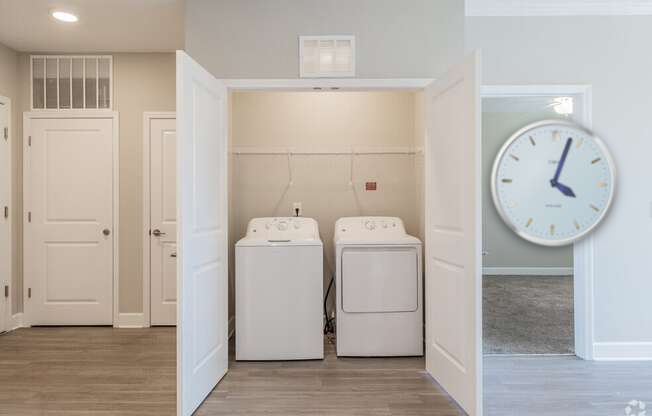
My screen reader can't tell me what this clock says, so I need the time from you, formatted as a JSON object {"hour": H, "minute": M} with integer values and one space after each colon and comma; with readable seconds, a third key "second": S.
{"hour": 4, "minute": 3}
